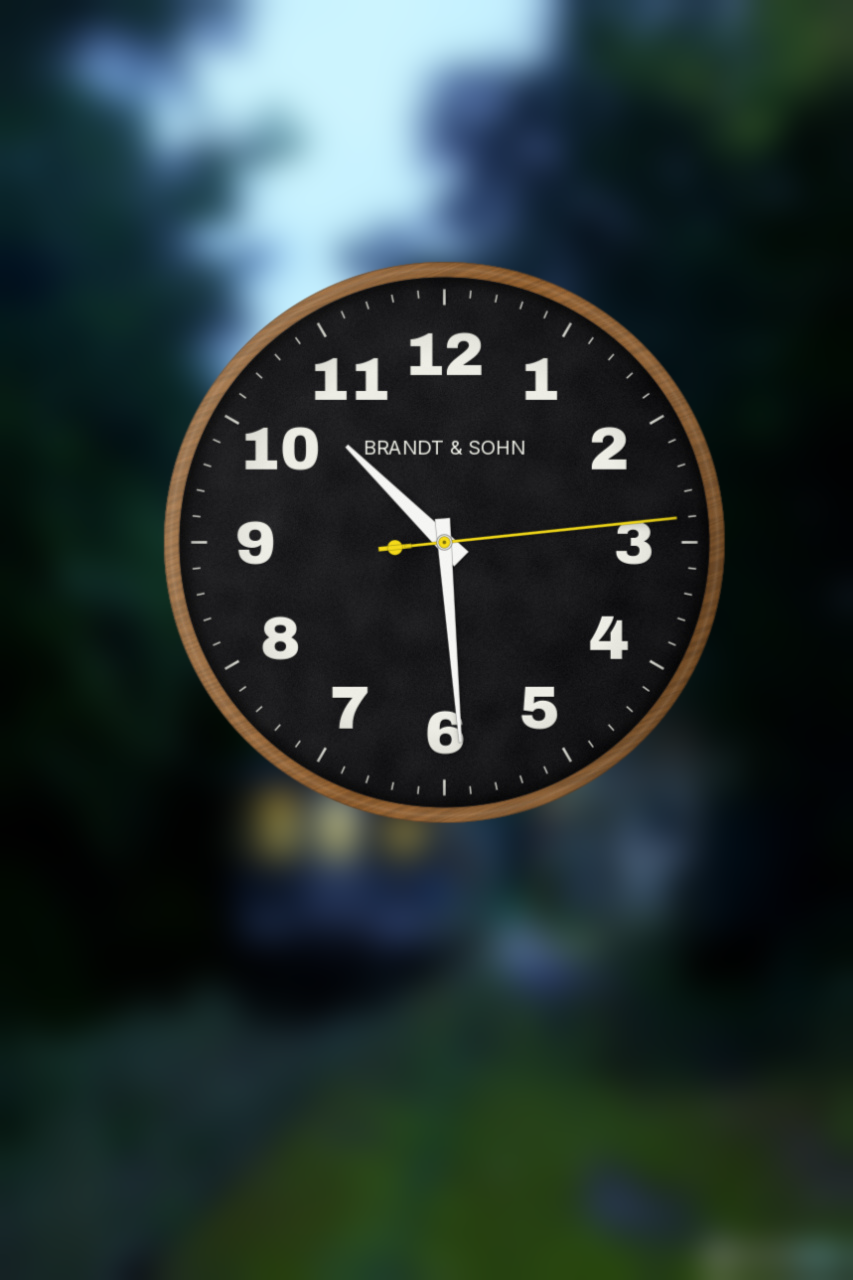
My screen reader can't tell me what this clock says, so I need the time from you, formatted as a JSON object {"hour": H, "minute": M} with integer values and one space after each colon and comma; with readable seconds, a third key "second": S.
{"hour": 10, "minute": 29, "second": 14}
